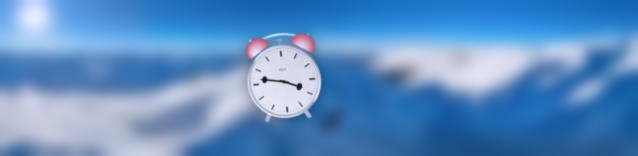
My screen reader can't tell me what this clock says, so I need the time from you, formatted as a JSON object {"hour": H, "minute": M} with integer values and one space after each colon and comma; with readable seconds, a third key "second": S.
{"hour": 3, "minute": 47}
